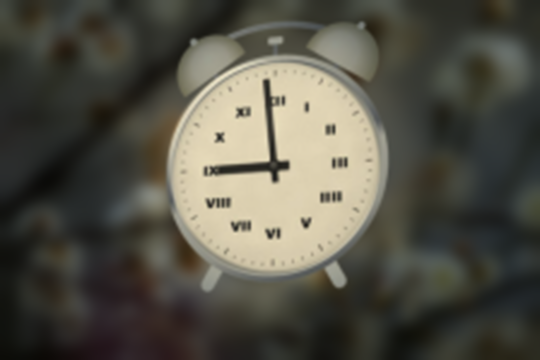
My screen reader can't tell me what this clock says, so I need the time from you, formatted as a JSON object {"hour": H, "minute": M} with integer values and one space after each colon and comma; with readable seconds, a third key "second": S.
{"hour": 8, "minute": 59}
